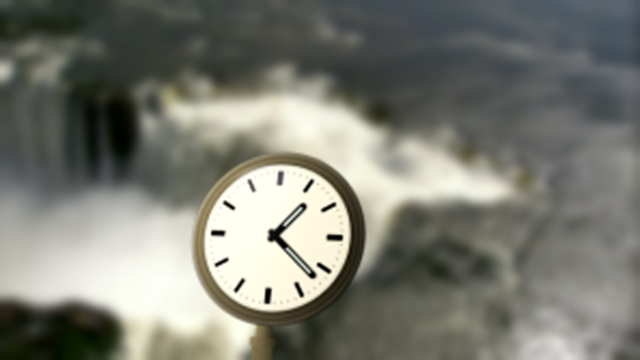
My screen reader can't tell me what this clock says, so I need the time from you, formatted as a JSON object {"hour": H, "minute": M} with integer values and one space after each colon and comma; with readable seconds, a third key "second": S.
{"hour": 1, "minute": 22}
